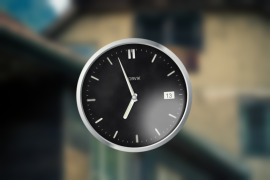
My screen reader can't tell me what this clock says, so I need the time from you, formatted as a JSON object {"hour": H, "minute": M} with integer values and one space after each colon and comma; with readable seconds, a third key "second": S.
{"hour": 6, "minute": 57}
